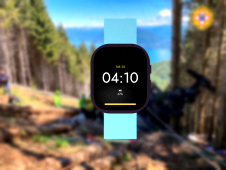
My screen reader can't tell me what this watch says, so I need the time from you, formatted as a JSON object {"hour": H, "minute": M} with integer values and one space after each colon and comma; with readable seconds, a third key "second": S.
{"hour": 4, "minute": 10}
